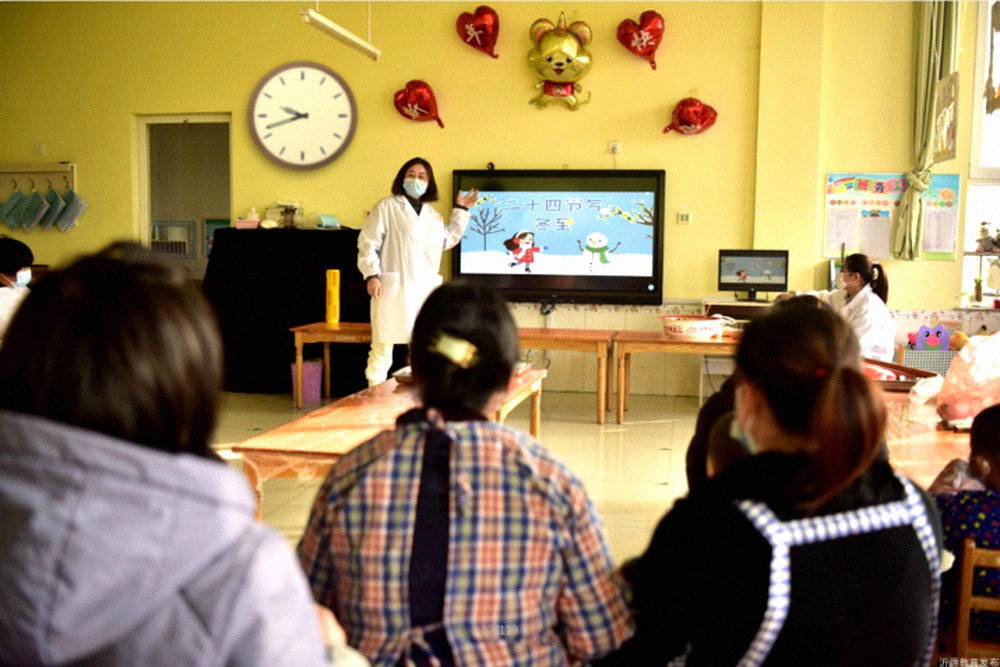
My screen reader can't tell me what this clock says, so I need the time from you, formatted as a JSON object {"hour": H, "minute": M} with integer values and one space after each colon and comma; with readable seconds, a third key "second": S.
{"hour": 9, "minute": 42}
